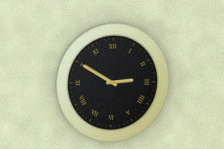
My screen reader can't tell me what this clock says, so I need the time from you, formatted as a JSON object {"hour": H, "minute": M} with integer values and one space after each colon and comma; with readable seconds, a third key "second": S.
{"hour": 2, "minute": 50}
